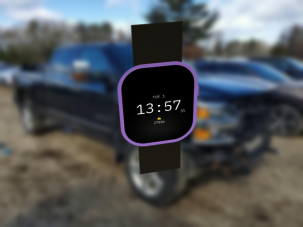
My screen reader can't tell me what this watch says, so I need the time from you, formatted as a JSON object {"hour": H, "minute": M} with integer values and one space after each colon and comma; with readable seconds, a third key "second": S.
{"hour": 13, "minute": 57}
